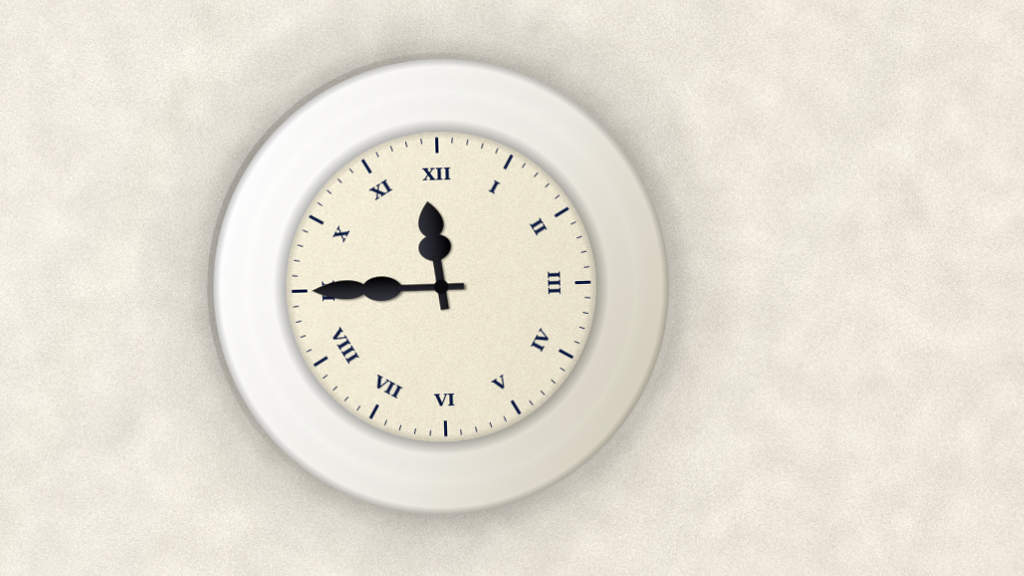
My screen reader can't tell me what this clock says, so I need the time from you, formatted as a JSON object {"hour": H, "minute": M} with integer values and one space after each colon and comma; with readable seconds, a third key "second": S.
{"hour": 11, "minute": 45}
